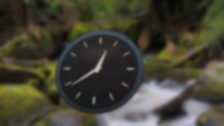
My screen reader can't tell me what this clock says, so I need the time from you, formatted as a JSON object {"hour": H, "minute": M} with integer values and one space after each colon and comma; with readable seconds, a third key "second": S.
{"hour": 12, "minute": 39}
